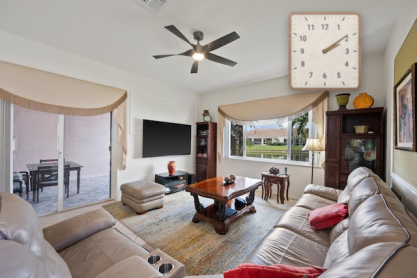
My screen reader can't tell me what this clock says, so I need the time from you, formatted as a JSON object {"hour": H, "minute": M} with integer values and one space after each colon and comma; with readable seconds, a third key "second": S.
{"hour": 2, "minute": 9}
